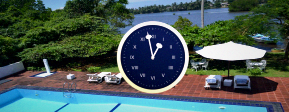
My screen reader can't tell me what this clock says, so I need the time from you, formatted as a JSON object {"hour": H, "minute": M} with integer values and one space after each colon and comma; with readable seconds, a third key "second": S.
{"hour": 12, "minute": 58}
